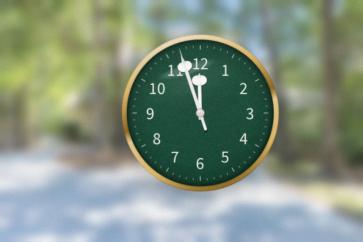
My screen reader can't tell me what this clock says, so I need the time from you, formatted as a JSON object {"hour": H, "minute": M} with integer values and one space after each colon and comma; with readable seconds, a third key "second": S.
{"hour": 11, "minute": 56, "second": 57}
